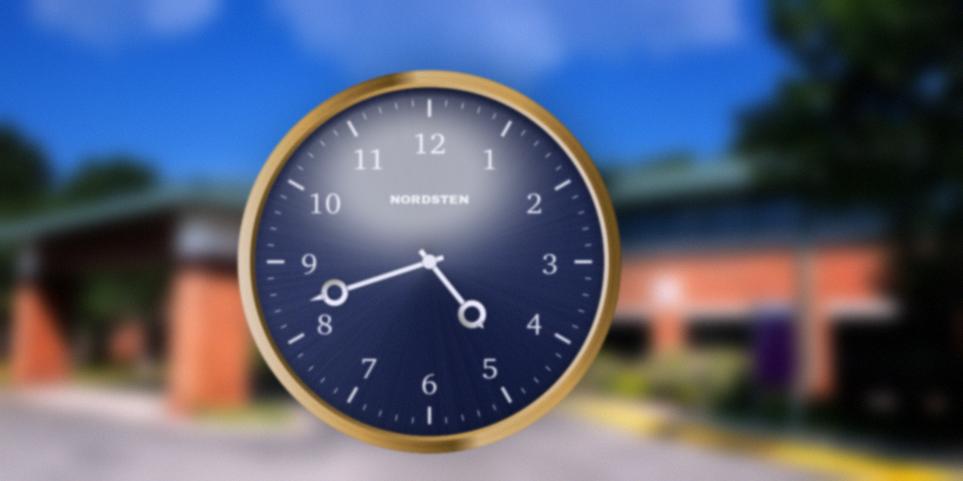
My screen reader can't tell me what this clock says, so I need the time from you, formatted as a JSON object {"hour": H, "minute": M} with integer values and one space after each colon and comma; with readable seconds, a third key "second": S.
{"hour": 4, "minute": 42}
